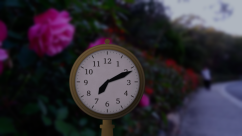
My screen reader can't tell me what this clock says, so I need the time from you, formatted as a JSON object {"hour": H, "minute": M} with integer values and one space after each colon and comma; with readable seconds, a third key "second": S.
{"hour": 7, "minute": 11}
